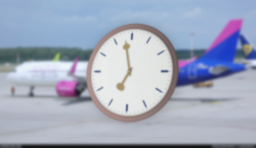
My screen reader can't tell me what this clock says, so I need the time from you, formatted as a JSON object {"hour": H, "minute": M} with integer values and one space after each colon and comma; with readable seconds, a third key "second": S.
{"hour": 6, "minute": 58}
